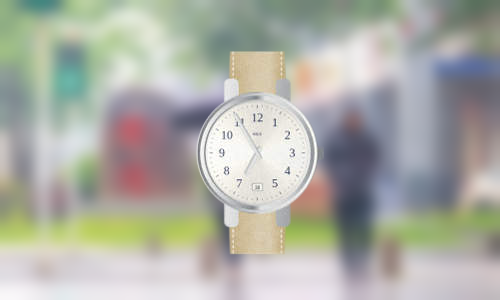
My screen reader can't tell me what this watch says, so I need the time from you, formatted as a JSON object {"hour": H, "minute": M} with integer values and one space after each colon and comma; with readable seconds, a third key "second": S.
{"hour": 6, "minute": 55}
